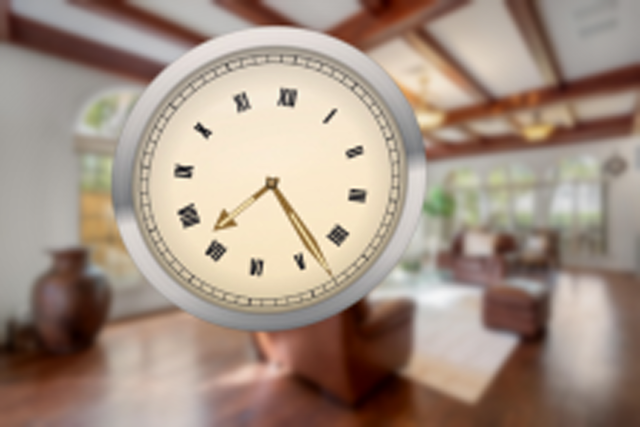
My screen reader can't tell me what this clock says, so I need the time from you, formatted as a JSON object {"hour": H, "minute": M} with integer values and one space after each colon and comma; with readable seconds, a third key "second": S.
{"hour": 7, "minute": 23}
